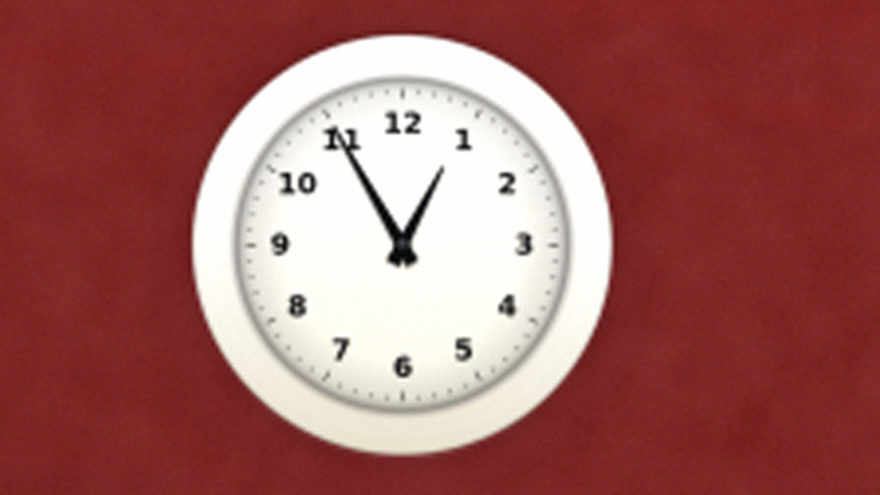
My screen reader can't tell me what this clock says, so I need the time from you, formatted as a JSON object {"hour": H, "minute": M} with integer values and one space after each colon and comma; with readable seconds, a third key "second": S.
{"hour": 12, "minute": 55}
